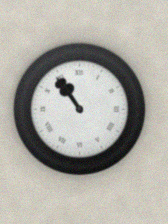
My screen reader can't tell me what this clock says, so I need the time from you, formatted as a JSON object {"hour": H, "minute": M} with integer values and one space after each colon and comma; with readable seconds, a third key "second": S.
{"hour": 10, "minute": 54}
